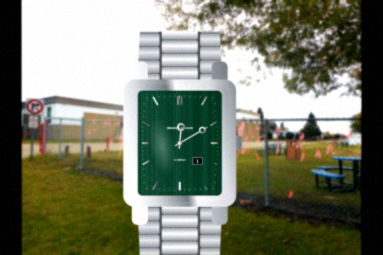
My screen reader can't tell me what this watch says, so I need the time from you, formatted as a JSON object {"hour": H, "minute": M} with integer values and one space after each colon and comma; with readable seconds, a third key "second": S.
{"hour": 12, "minute": 10}
